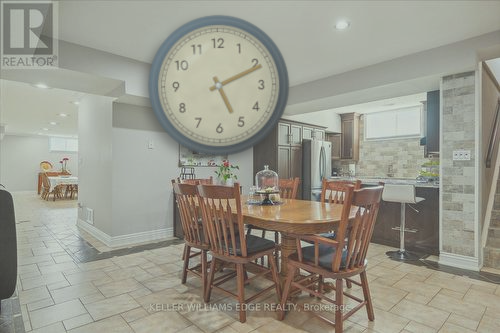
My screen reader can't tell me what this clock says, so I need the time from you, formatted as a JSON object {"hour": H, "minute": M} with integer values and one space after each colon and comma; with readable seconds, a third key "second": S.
{"hour": 5, "minute": 11}
